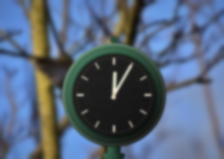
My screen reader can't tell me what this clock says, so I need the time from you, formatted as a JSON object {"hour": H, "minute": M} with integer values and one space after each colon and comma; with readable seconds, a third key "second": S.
{"hour": 12, "minute": 5}
